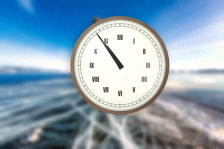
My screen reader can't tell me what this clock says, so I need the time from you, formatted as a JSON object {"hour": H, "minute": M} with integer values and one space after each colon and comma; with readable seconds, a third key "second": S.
{"hour": 10, "minute": 54}
